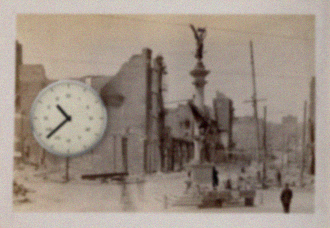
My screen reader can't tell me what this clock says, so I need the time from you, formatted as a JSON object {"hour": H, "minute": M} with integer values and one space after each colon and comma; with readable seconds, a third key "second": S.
{"hour": 10, "minute": 38}
